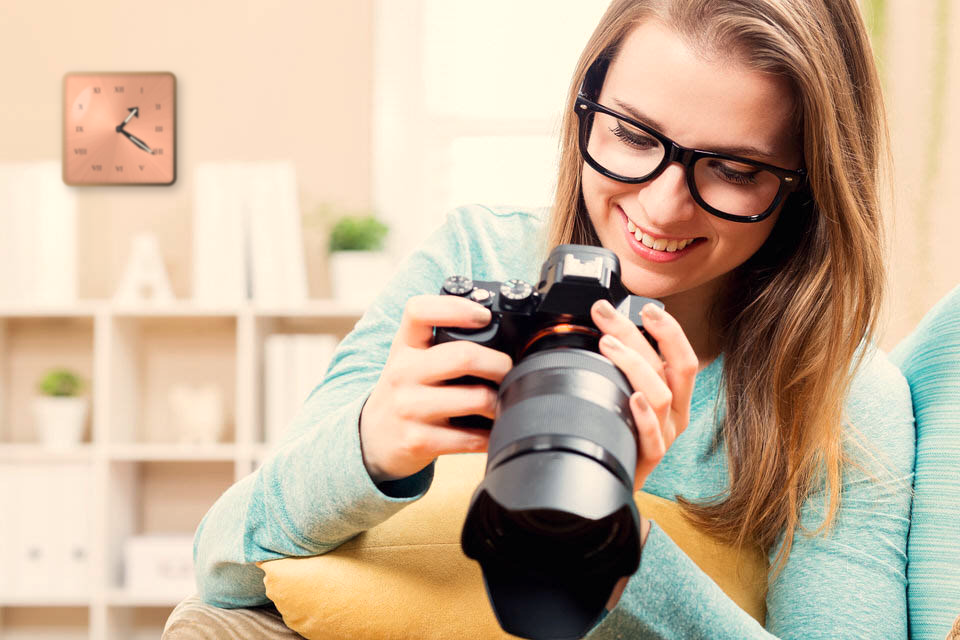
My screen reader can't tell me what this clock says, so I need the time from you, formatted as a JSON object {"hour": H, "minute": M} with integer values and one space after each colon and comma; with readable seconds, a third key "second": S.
{"hour": 1, "minute": 21}
